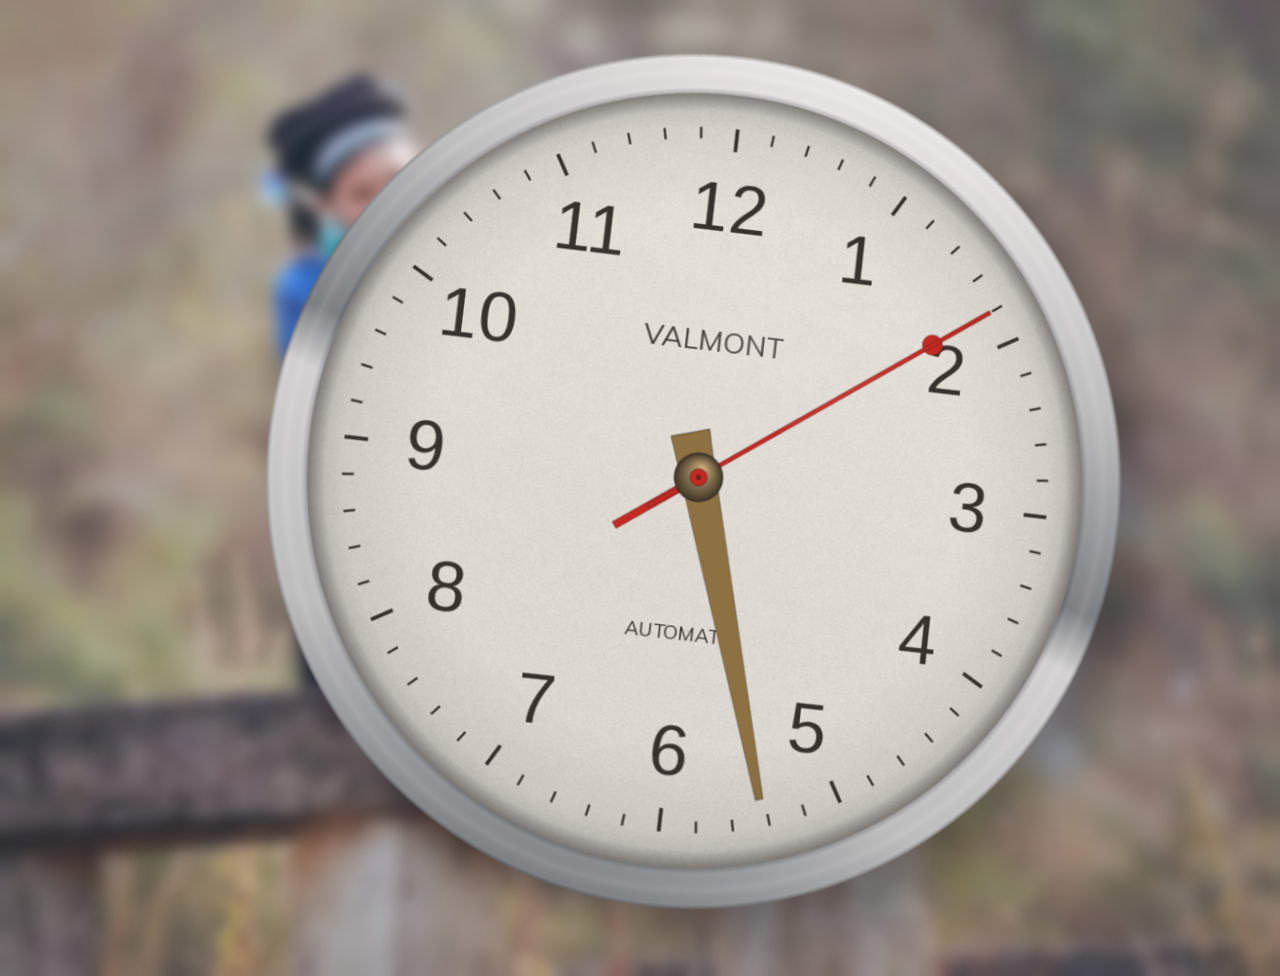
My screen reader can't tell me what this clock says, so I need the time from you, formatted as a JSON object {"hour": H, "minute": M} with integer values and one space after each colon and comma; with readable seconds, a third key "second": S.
{"hour": 5, "minute": 27, "second": 9}
